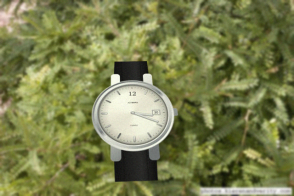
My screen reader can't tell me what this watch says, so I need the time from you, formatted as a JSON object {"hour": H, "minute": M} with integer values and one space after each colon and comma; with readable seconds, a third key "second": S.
{"hour": 3, "minute": 19}
